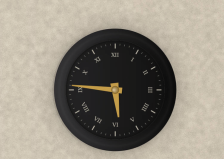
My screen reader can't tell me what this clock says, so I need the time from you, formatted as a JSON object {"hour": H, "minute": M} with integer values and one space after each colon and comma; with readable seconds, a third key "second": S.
{"hour": 5, "minute": 46}
